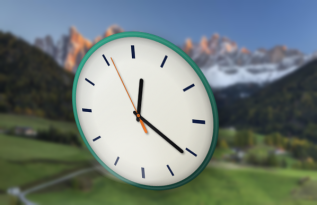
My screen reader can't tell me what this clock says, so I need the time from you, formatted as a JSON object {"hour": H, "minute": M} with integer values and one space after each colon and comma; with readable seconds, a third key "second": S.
{"hour": 12, "minute": 20, "second": 56}
